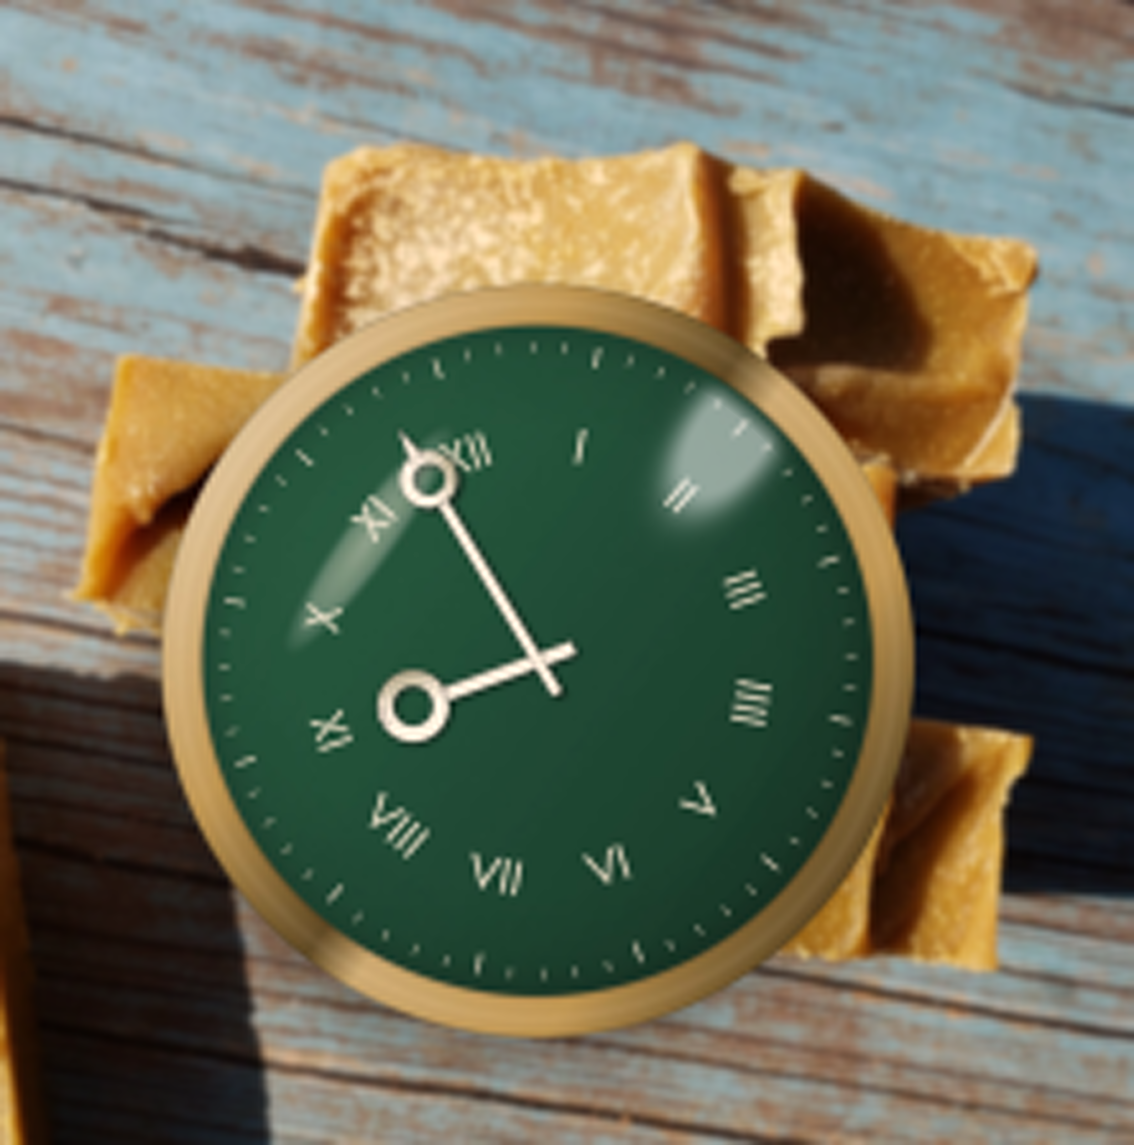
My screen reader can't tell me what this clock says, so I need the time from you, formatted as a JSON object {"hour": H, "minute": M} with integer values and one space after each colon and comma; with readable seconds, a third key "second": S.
{"hour": 8, "minute": 58}
